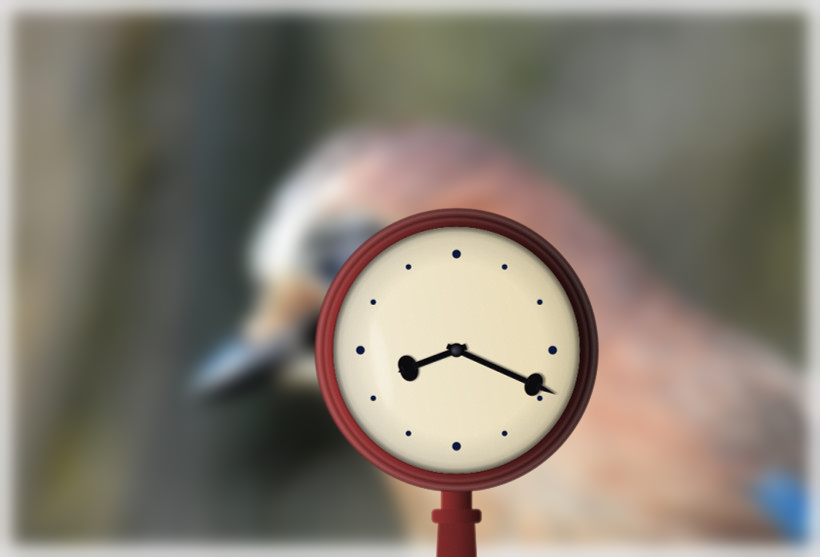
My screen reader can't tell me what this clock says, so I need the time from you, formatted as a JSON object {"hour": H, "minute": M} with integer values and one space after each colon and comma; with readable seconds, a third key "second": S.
{"hour": 8, "minute": 19}
